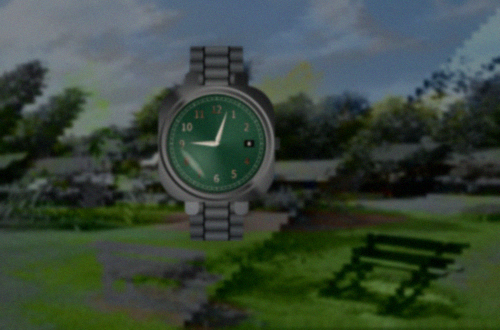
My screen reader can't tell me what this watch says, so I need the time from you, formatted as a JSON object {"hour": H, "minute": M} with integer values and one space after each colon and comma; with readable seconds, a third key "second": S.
{"hour": 9, "minute": 3}
